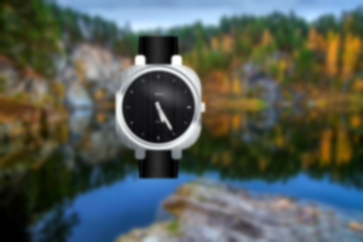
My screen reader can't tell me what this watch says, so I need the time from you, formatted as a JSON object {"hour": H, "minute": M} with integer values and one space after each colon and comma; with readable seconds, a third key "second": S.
{"hour": 5, "minute": 25}
